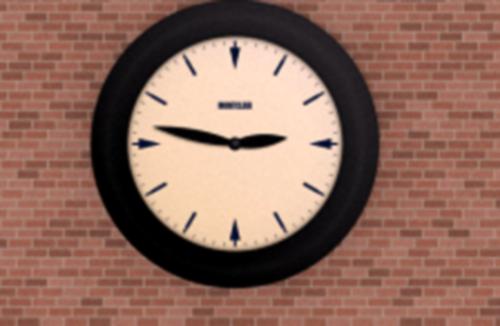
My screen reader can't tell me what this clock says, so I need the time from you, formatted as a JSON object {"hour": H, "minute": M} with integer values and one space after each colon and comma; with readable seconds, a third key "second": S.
{"hour": 2, "minute": 47}
